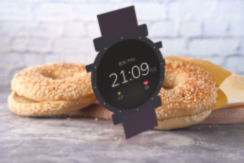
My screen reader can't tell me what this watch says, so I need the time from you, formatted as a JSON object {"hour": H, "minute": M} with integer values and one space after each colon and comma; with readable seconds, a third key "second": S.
{"hour": 21, "minute": 9}
